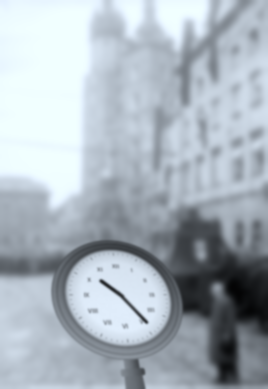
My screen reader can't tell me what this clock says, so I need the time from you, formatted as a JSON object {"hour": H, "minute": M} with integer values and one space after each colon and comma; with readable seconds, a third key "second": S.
{"hour": 10, "minute": 24}
